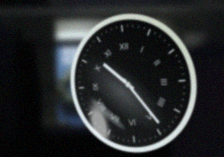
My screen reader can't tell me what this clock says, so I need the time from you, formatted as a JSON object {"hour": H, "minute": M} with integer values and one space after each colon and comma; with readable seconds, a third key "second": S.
{"hour": 10, "minute": 24}
